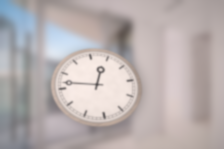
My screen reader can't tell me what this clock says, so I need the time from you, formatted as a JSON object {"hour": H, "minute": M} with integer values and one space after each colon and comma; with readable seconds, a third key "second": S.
{"hour": 12, "minute": 47}
